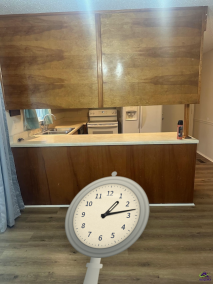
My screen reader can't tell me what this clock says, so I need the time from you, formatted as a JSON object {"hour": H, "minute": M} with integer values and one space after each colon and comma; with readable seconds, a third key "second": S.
{"hour": 1, "minute": 13}
